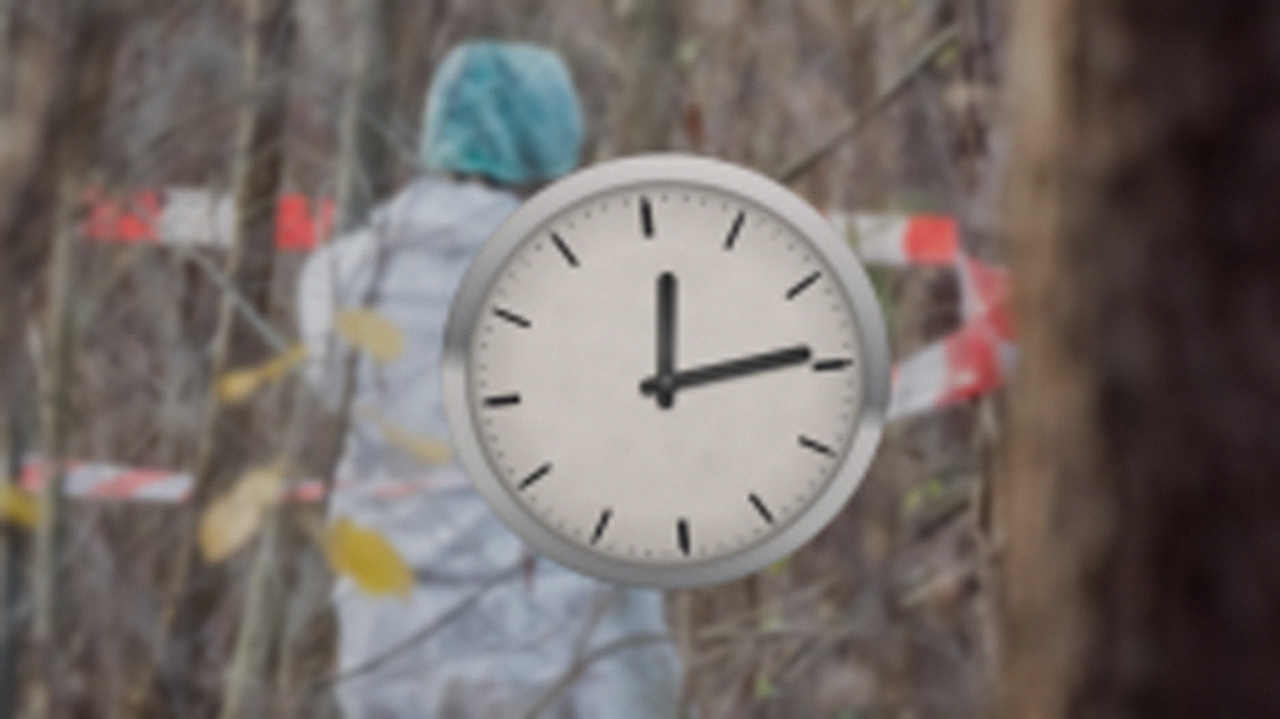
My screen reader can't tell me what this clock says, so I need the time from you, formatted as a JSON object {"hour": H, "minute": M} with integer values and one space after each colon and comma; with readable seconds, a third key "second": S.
{"hour": 12, "minute": 14}
